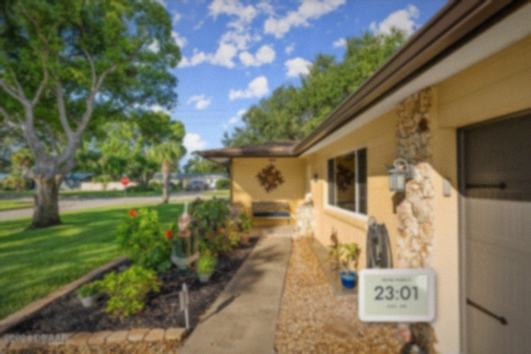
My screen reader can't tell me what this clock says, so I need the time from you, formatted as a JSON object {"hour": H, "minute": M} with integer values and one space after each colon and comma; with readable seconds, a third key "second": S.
{"hour": 23, "minute": 1}
